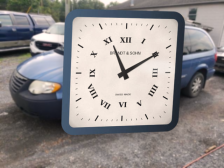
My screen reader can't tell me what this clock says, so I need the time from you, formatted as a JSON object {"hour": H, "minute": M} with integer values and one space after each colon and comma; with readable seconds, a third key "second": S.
{"hour": 11, "minute": 10}
